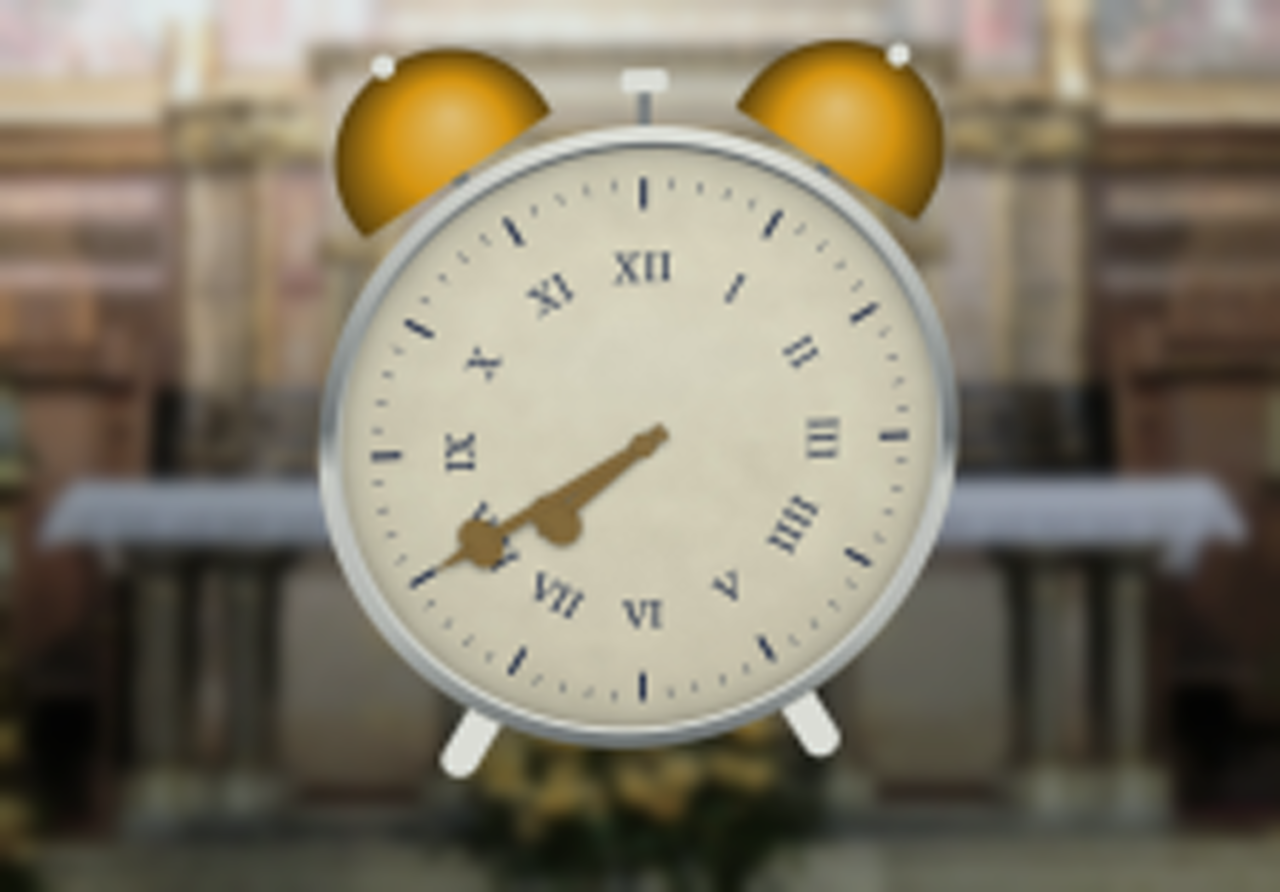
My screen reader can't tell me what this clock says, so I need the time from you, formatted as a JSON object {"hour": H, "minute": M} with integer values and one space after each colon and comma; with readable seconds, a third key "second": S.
{"hour": 7, "minute": 40}
